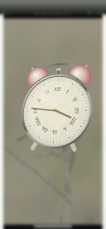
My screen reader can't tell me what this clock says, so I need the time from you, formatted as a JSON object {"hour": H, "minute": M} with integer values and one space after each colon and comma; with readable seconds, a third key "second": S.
{"hour": 3, "minute": 46}
